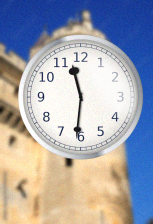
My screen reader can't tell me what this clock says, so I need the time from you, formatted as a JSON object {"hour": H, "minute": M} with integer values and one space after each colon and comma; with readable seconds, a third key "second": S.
{"hour": 11, "minute": 31}
